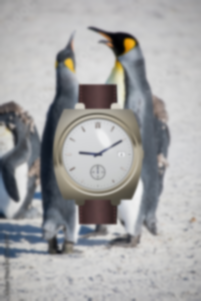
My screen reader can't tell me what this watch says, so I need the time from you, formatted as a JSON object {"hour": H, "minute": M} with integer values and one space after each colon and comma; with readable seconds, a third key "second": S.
{"hour": 9, "minute": 10}
